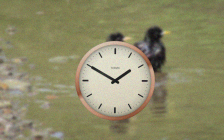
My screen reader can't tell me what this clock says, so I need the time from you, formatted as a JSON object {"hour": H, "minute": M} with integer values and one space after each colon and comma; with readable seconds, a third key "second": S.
{"hour": 1, "minute": 50}
